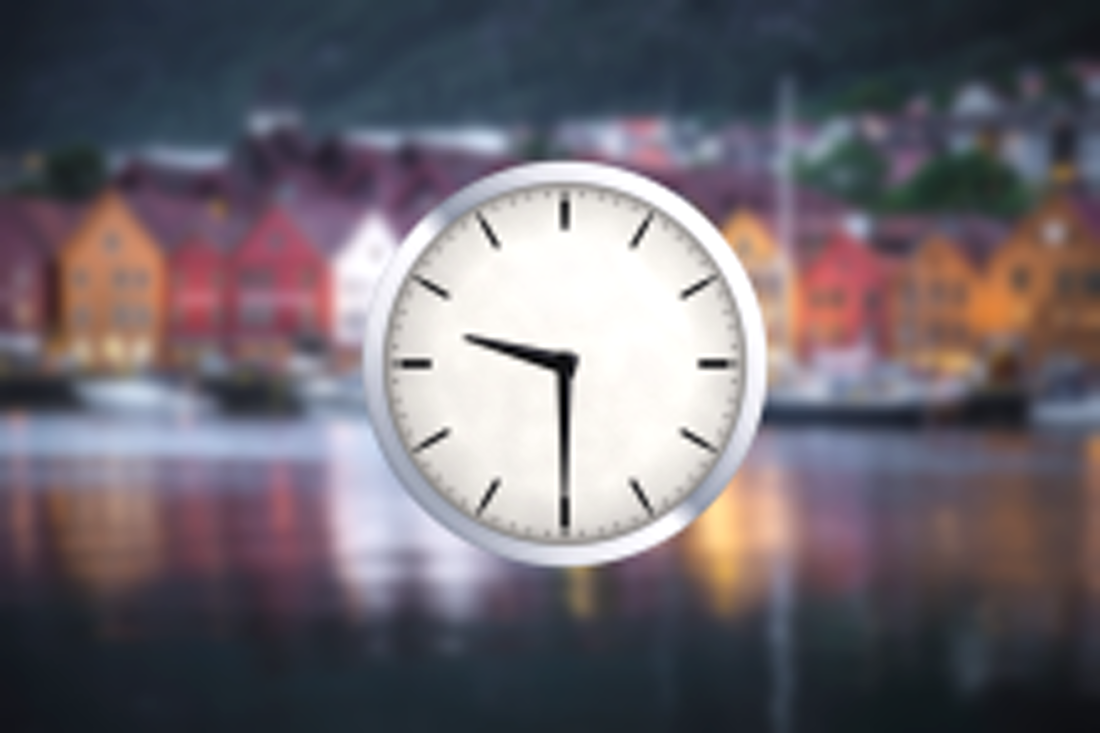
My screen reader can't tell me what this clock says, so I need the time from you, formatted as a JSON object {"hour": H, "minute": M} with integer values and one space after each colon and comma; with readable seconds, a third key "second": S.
{"hour": 9, "minute": 30}
